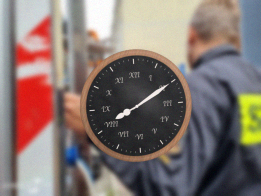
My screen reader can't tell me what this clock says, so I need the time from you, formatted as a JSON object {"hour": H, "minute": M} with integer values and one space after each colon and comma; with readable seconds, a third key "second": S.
{"hour": 8, "minute": 10}
